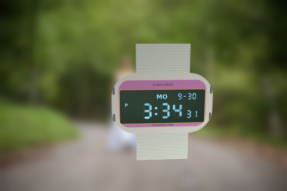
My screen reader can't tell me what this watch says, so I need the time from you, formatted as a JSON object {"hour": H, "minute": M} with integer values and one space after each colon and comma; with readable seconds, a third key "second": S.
{"hour": 3, "minute": 34}
